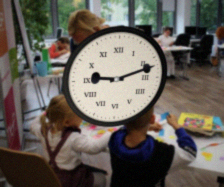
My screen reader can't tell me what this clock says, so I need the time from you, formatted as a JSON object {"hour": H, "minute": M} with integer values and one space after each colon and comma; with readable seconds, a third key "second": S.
{"hour": 9, "minute": 12}
